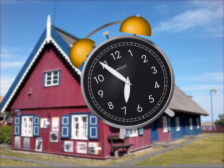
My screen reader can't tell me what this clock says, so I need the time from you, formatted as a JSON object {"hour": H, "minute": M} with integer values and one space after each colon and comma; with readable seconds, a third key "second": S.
{"hour": 6, "minute": 55}
